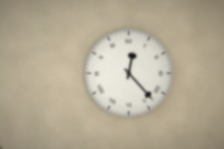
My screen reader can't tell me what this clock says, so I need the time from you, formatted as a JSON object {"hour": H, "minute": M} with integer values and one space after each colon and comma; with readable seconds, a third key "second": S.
{"hour": 12, "minute": 23}
